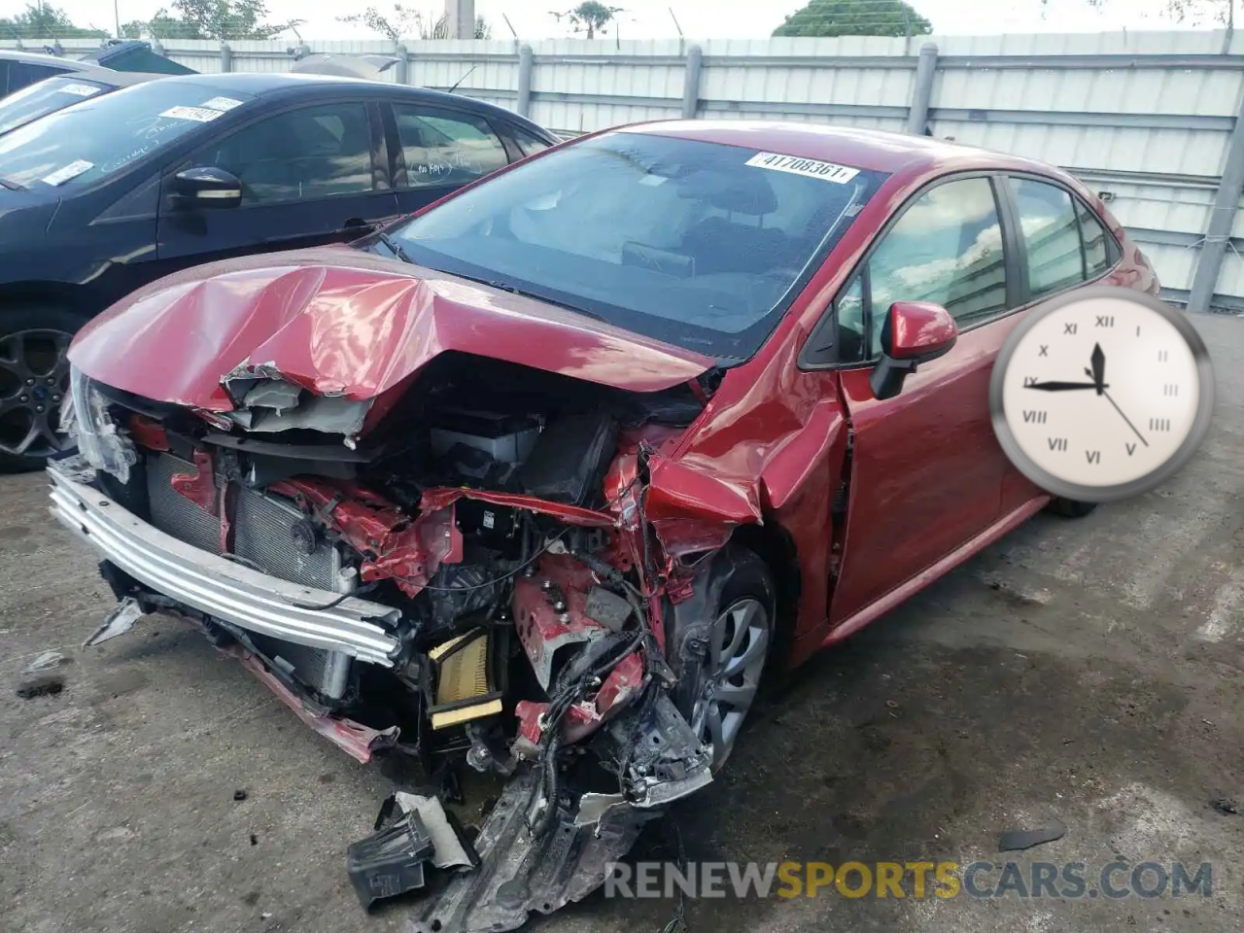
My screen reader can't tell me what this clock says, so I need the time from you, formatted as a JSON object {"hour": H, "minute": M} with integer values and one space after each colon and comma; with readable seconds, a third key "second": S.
{"hour": 11, "minute": 44, "second": 23}
